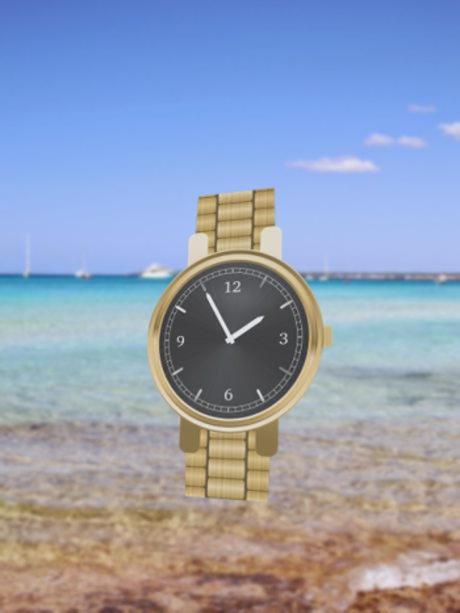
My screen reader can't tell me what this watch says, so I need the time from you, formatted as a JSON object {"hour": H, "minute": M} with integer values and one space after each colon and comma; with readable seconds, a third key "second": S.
{"hour": 1, "minute": 55}
